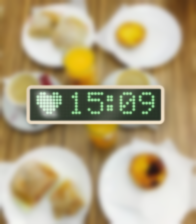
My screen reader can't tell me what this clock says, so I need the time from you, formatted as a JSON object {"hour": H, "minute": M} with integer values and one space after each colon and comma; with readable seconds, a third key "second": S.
{"hour": 15, "minute": 9}
